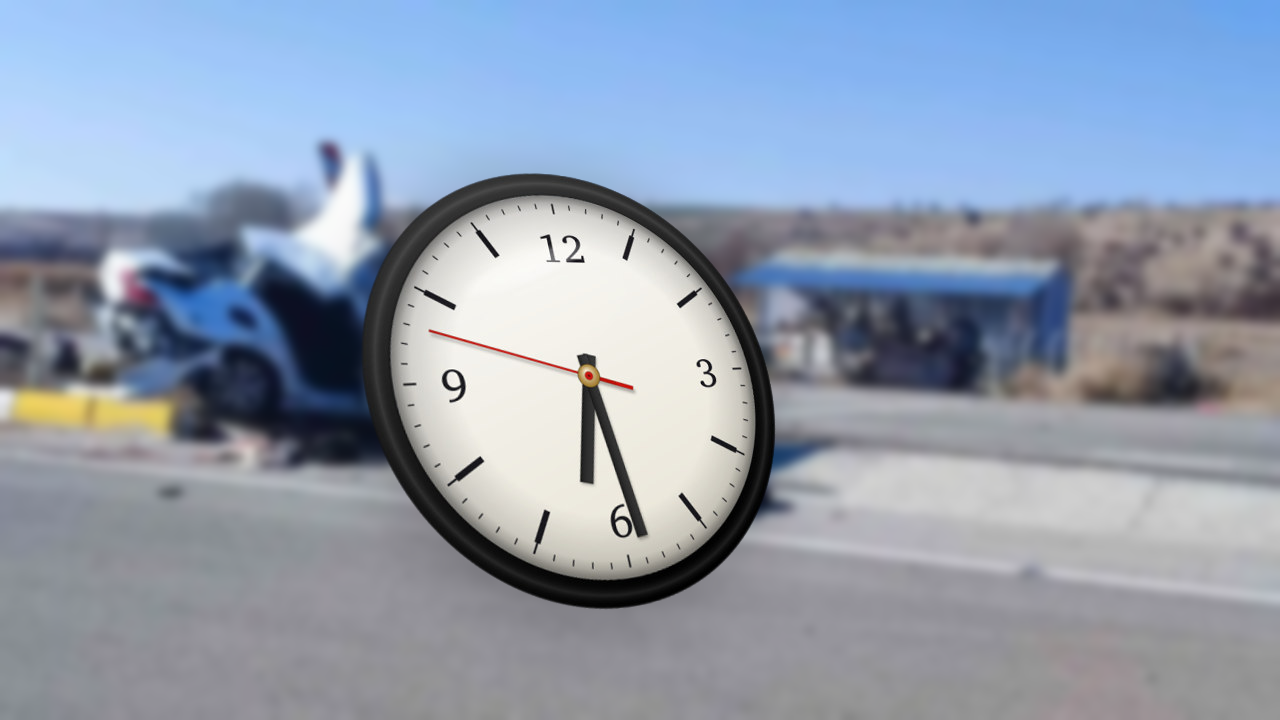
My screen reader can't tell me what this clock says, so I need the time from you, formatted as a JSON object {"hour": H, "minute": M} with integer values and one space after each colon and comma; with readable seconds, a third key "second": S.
{"hour": 6, "minute": 28, "second": 48}
